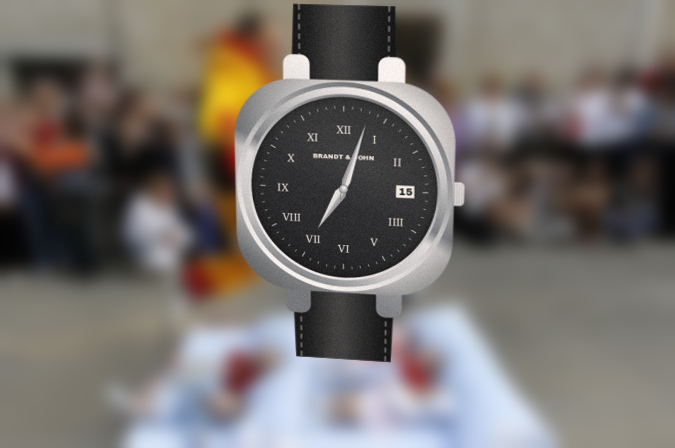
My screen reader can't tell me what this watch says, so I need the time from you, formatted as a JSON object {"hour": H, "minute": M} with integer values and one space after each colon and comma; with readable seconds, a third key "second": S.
{"hour": 7, "minute": 3}
